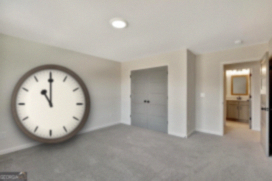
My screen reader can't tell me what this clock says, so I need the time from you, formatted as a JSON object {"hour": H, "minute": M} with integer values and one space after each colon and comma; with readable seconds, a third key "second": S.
{"hour": 11, "minute": 0}
